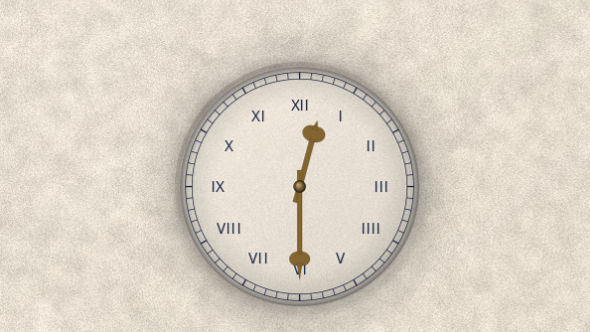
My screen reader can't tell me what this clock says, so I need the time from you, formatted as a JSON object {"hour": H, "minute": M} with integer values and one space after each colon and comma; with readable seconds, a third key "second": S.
{"hour": 12, "minute": 30}
